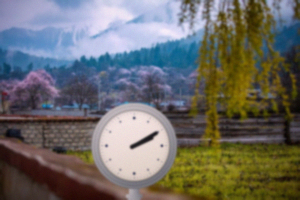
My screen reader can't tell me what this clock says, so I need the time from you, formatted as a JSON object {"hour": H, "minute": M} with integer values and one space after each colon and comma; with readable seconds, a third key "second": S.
{"hour": 2, "minute": 10}
